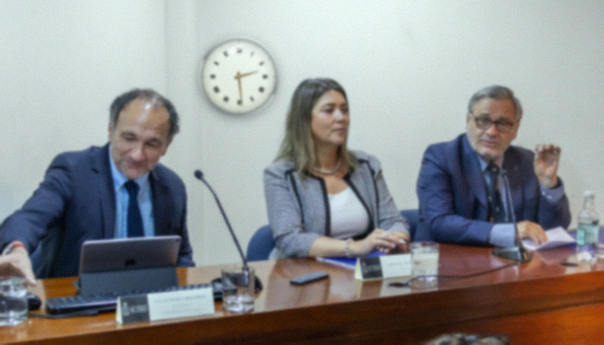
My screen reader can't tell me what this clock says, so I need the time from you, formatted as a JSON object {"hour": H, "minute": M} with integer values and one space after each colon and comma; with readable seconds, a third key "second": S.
{"hour": 2, "minute": 29}
